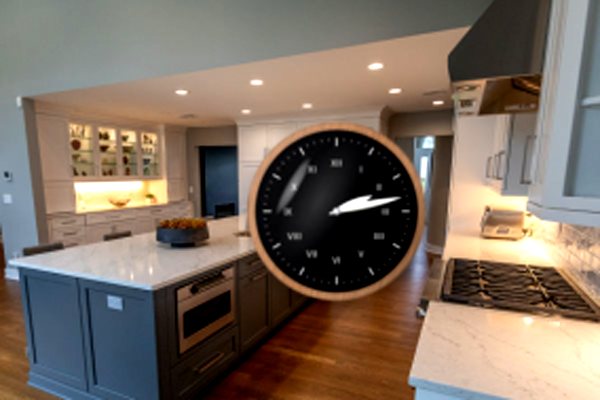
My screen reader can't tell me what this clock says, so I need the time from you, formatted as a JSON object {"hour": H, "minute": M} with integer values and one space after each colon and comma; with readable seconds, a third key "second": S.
{"hour": 2, "minute": 13}
